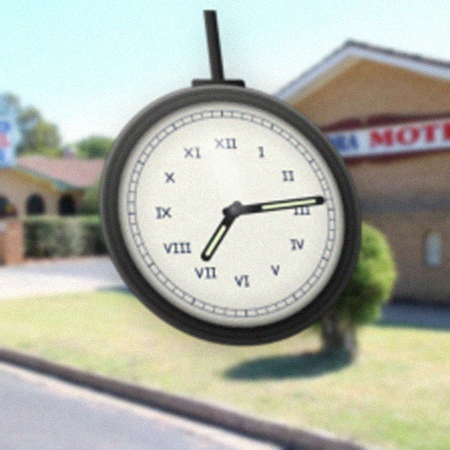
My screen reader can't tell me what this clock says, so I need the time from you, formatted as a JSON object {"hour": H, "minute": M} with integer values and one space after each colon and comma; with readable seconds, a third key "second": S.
{"hour": 7, "minute": 14}
